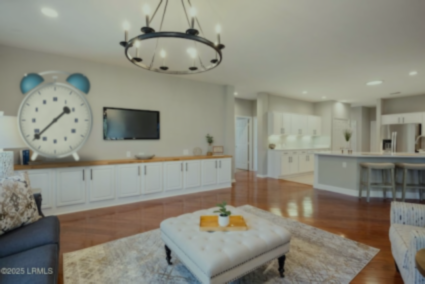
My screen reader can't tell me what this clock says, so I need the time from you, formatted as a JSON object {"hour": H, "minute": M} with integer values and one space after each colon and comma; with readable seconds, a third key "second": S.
{"hour": 1, "minute": 38}
